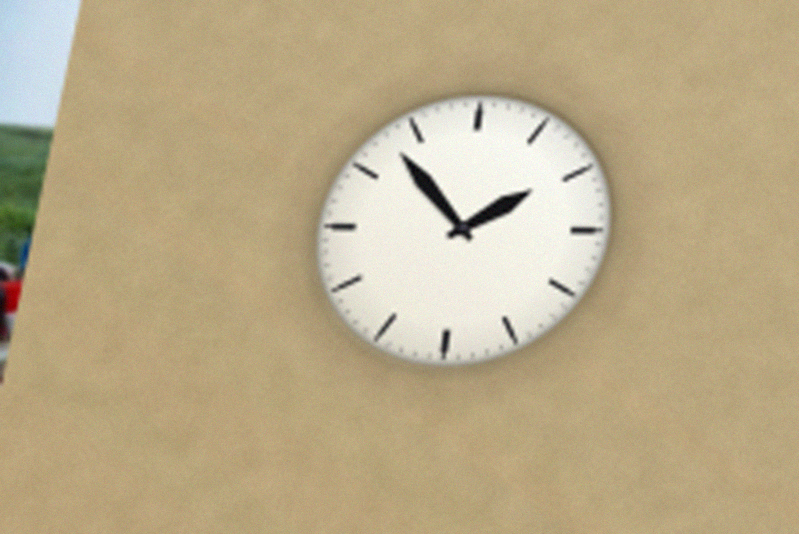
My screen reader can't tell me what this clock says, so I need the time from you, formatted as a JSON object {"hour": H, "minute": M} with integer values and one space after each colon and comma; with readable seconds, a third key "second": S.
{"hour": 1, "minute": 53}
